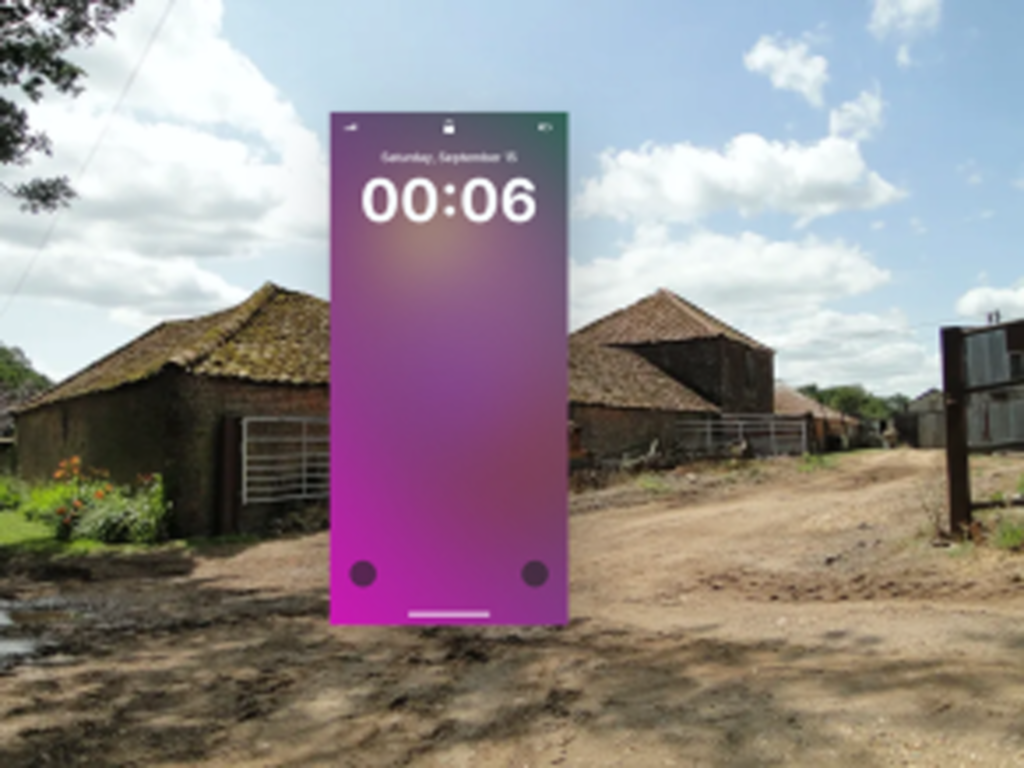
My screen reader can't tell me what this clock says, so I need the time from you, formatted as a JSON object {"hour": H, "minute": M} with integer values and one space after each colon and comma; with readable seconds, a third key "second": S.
{"hour": 0, "minute": 6}
